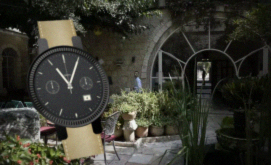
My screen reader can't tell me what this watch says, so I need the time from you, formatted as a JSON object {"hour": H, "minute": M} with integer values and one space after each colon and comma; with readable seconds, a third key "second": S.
{"hour": 11, "minute": 5}
